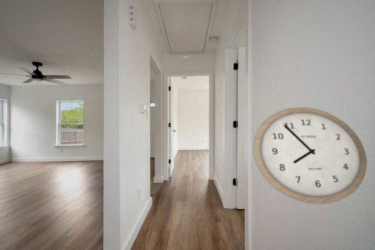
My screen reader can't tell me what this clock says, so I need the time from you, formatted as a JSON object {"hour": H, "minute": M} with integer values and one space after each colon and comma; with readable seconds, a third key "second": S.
{"hour": 7, "minute": 54}
